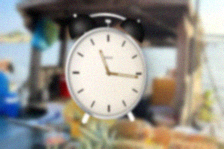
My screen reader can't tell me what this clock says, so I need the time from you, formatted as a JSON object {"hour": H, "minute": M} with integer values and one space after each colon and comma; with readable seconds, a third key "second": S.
{"hour": 11, "minute": 16}
